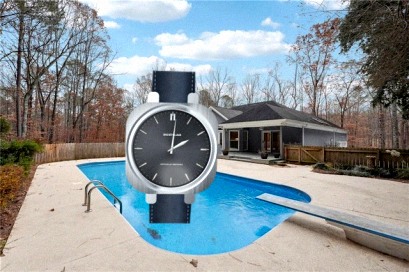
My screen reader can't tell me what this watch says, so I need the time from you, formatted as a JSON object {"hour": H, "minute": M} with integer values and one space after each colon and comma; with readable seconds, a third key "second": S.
{"hour": 2, "minute": 1}
